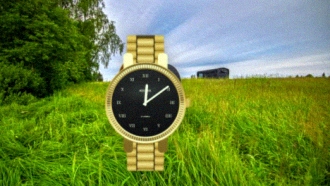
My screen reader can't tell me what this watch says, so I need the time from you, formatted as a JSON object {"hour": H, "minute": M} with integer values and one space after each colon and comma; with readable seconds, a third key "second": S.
{"hour": 12, "minute": 9}
